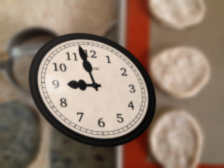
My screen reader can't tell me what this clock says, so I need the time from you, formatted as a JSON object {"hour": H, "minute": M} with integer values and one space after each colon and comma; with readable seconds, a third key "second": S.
{"hour": 8, "minute": 58}
